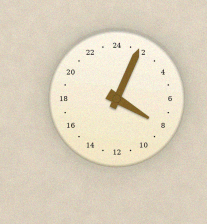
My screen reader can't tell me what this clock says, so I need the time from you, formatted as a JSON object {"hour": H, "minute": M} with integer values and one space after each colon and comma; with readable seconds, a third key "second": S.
{"hour": 8, "minute": 4}
